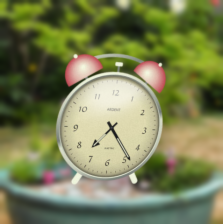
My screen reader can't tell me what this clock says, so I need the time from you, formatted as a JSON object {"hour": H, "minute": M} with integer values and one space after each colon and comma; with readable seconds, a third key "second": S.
{"hour": 7, "minute": 24}
